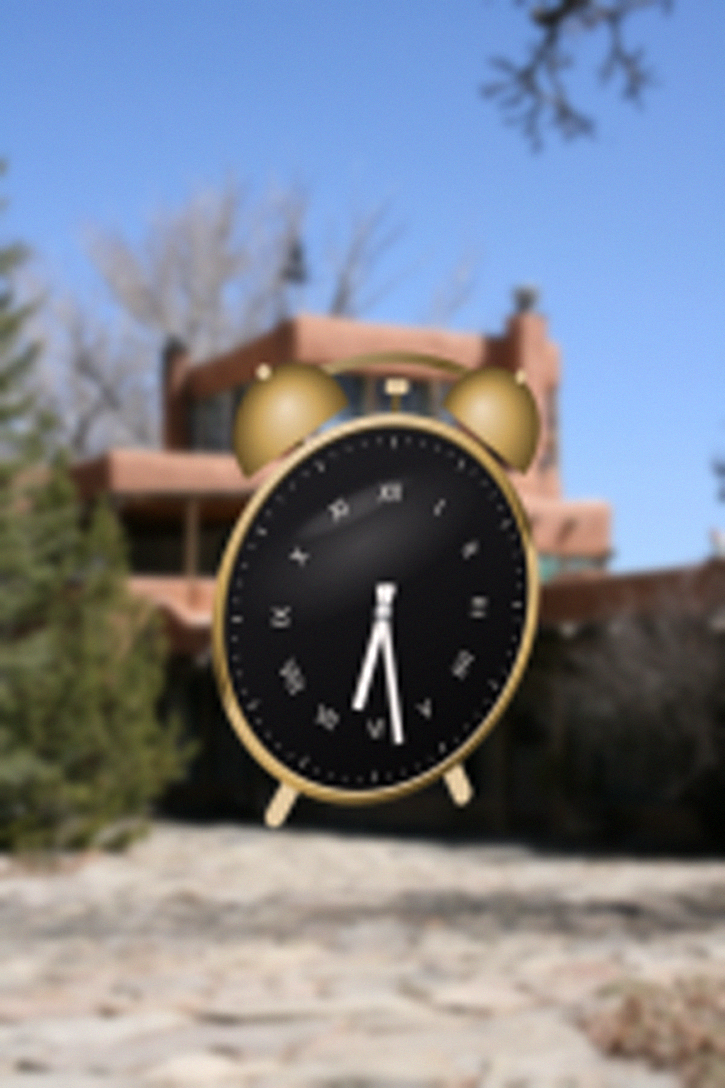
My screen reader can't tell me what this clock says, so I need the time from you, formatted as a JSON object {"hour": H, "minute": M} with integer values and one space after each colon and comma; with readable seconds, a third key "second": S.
{"hour": 6, "minute": 28}
